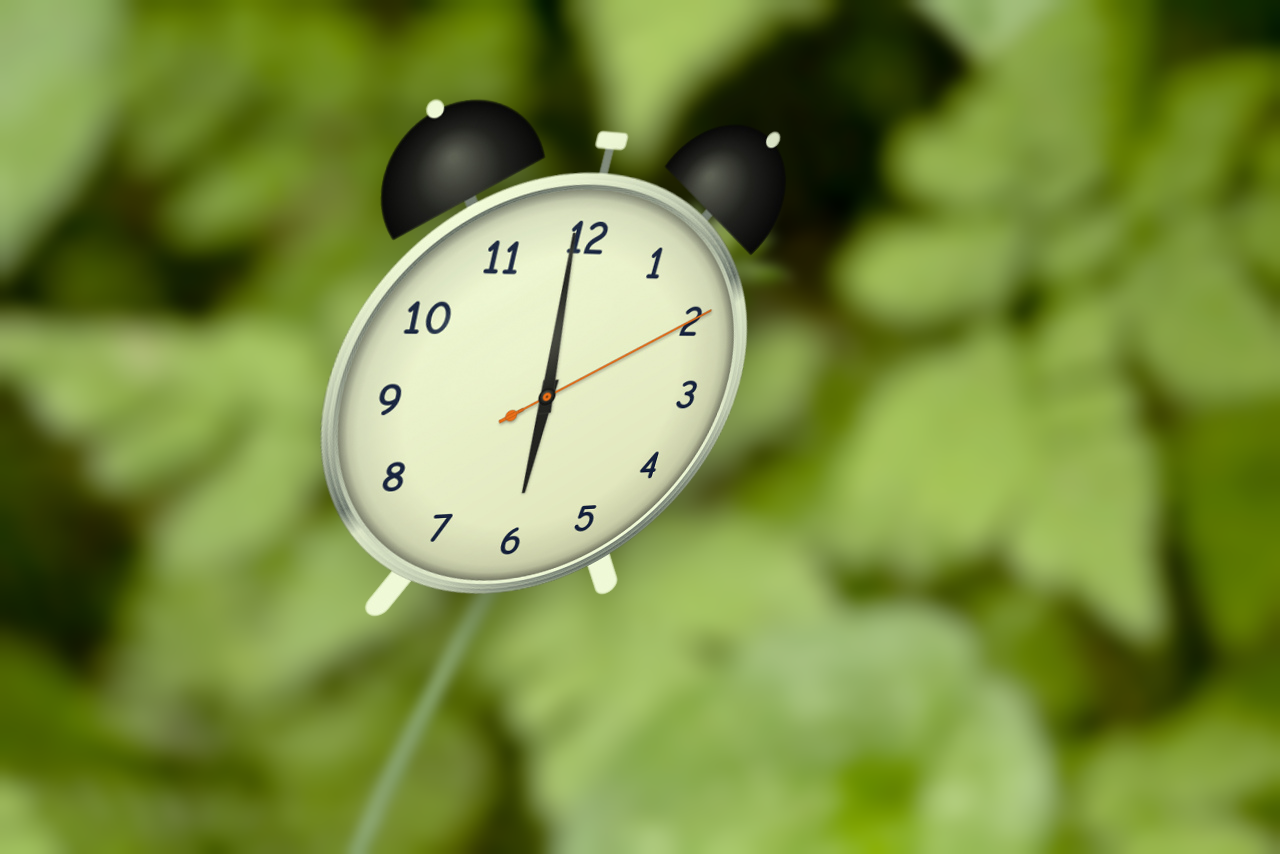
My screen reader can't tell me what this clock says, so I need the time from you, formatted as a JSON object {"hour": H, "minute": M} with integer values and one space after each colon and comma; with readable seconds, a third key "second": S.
{"hour": 5, "minute": 59, "second": 10}
